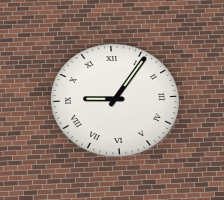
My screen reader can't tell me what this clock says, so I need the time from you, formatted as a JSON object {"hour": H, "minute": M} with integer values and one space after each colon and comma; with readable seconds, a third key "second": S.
{"hour": 9, "minute": 6}
